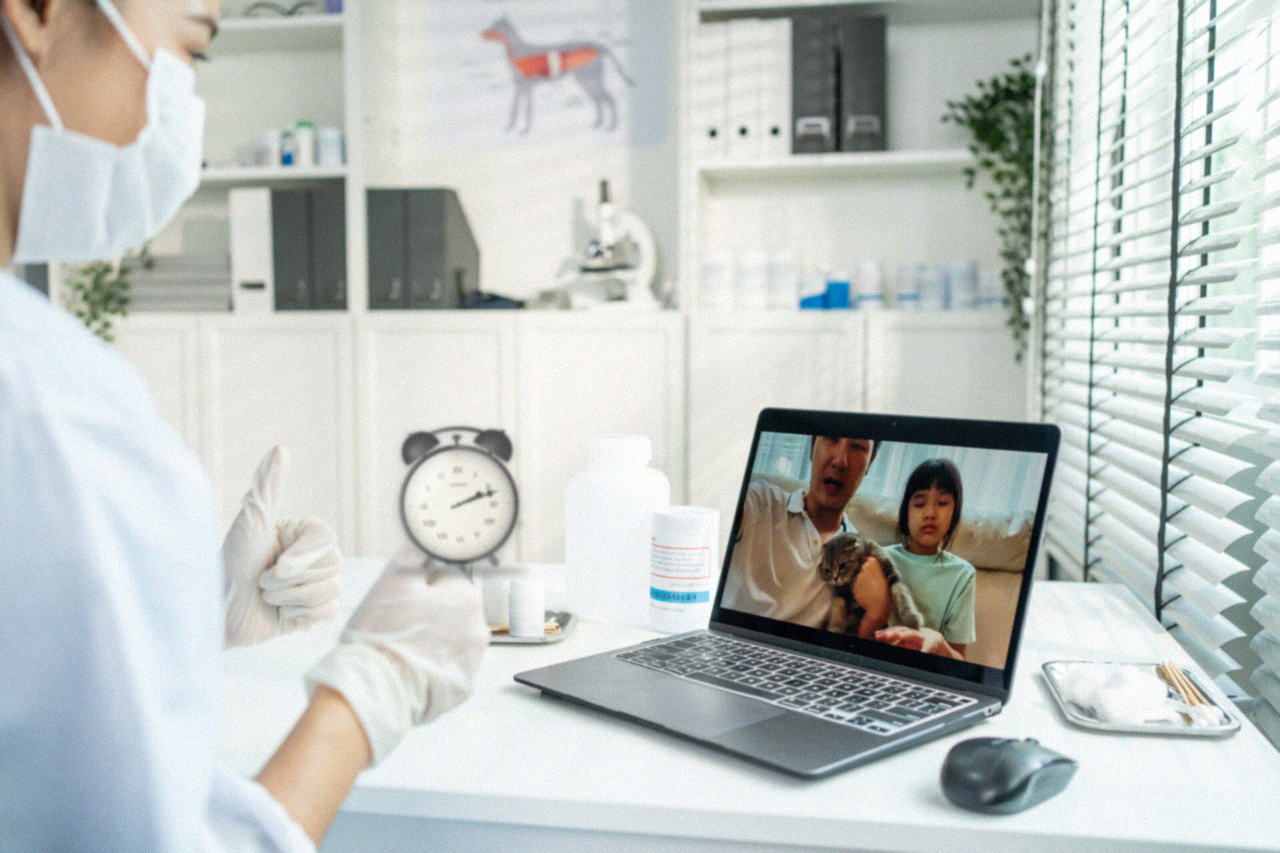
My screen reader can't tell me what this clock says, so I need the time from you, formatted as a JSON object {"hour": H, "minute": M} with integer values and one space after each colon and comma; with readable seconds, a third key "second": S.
{"hour": 2, "minute": 12}
